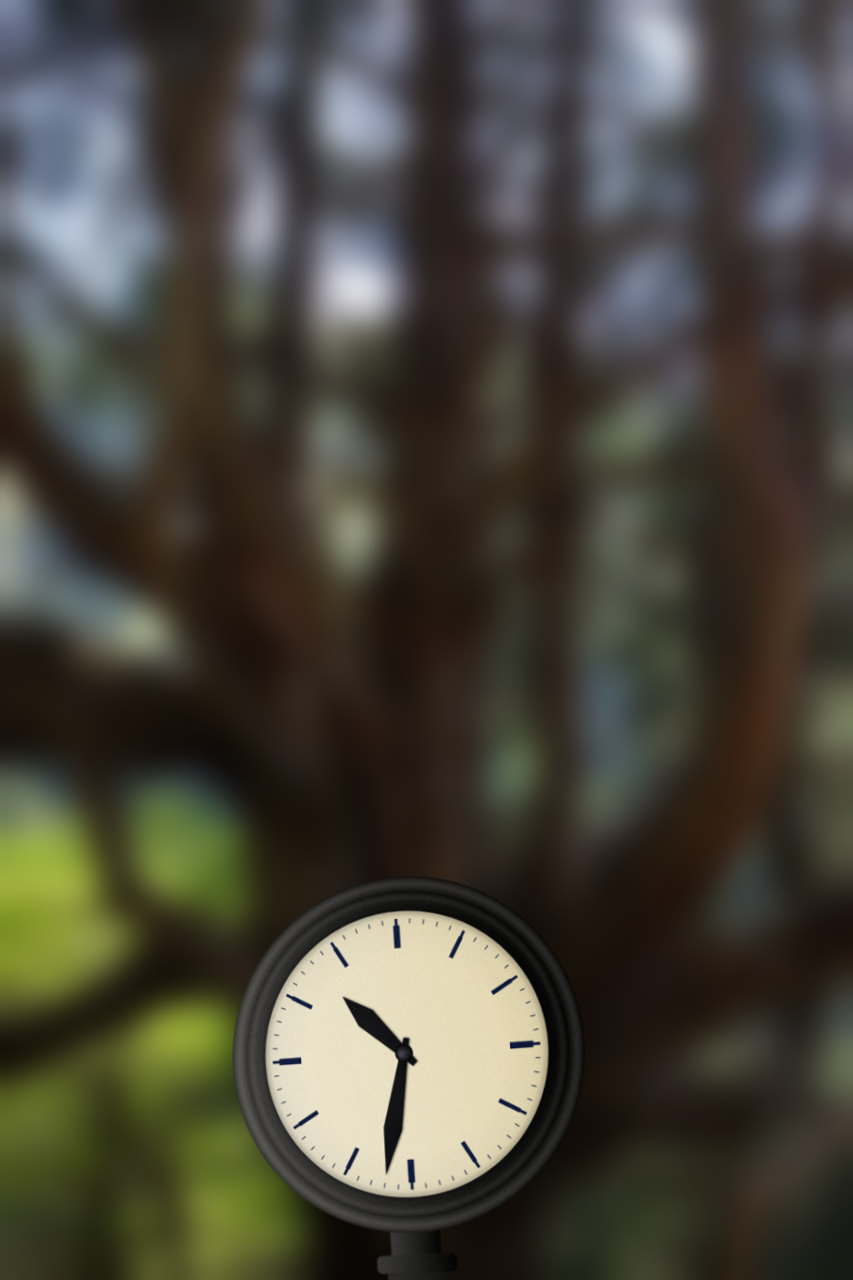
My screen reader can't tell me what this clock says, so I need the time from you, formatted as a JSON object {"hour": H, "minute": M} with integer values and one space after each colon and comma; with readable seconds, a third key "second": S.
{"hour": 10, "minute": 32}
